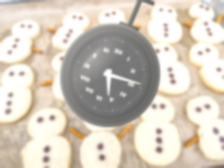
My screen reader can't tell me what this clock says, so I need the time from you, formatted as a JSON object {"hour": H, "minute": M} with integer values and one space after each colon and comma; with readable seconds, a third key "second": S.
{"hour": 5, "minute": 14}
